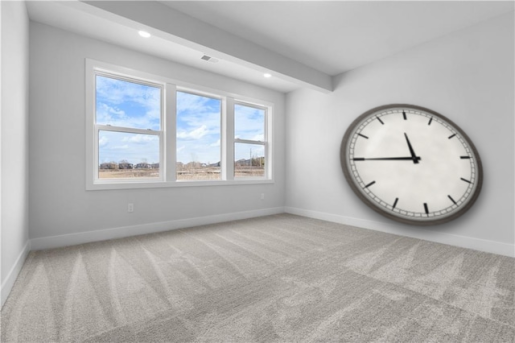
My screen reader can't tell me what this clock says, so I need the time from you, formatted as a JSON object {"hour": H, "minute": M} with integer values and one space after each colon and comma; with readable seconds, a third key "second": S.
{"hour": 11, "minute": 45}
